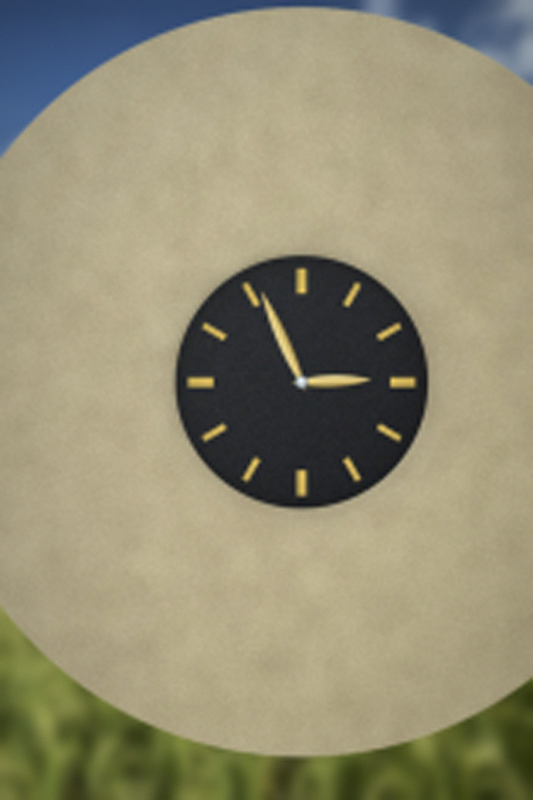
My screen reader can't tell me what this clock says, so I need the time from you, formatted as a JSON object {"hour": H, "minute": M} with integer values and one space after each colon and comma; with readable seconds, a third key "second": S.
{"hour": 2, "minute": 56}
